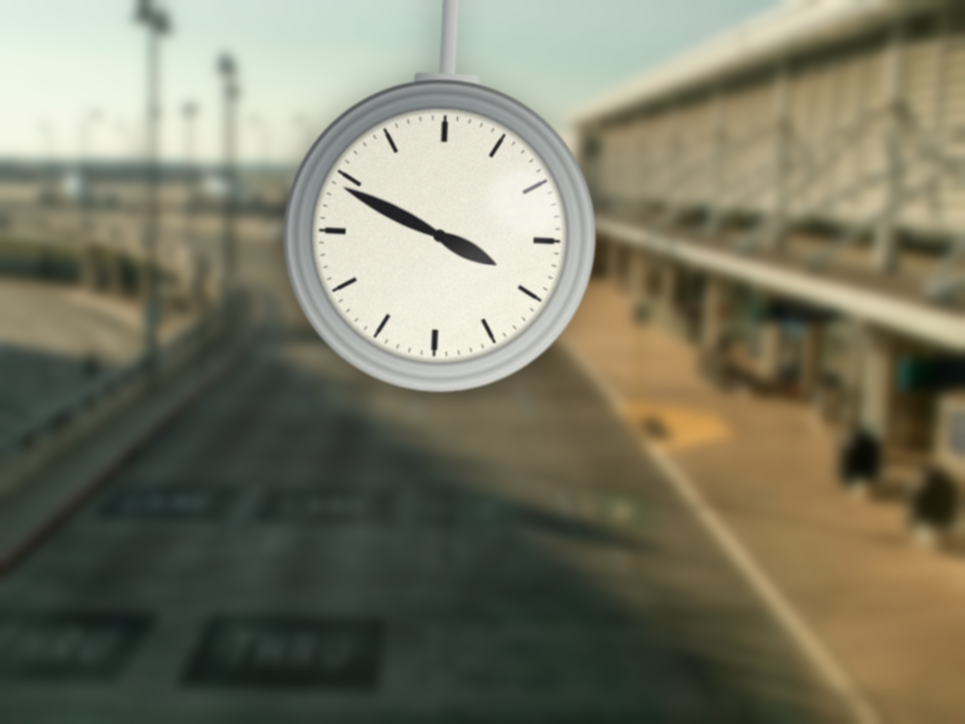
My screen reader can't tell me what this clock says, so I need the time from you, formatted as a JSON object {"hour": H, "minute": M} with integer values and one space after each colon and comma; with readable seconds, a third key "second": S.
{"hour": 3, "minute": 49}
